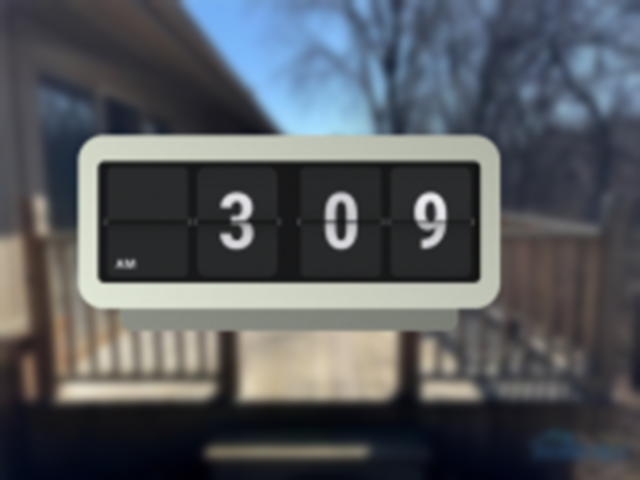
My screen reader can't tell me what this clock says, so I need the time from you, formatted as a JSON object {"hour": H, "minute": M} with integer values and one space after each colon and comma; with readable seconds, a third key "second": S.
{"hour": 3, "minute": 9}
